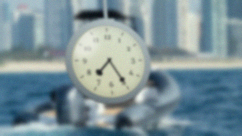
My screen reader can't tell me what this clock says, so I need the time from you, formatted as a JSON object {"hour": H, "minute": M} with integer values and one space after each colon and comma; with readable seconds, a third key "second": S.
{"hour": 7, "minute": 25}
